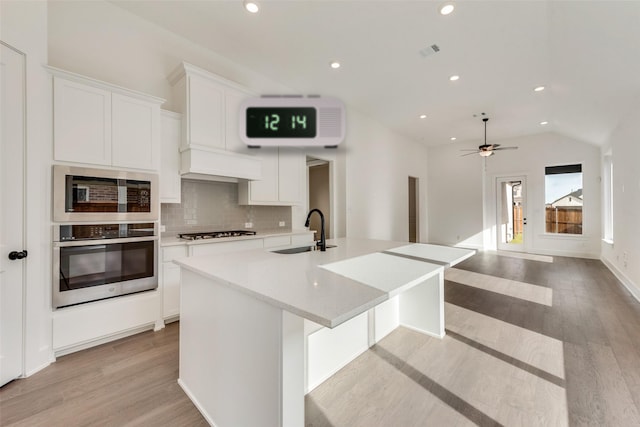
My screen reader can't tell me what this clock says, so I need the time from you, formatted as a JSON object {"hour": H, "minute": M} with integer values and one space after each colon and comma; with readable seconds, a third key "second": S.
{"hour": 12, "minute": 14}
